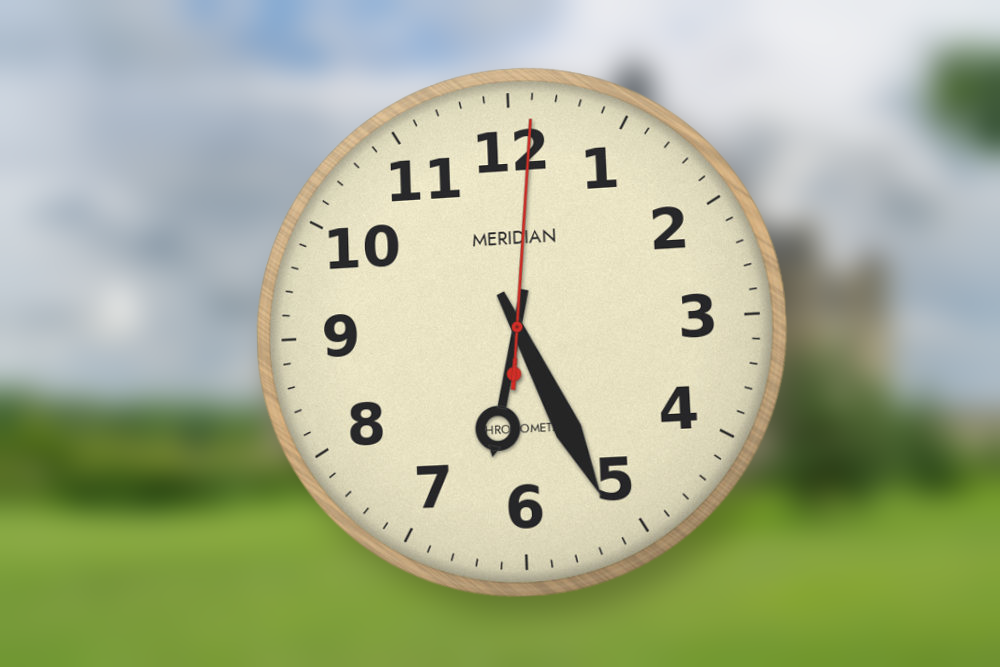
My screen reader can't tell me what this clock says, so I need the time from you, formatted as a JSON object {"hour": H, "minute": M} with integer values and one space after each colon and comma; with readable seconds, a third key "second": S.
{"hour": 6, "minute": 26, "second": 1}
